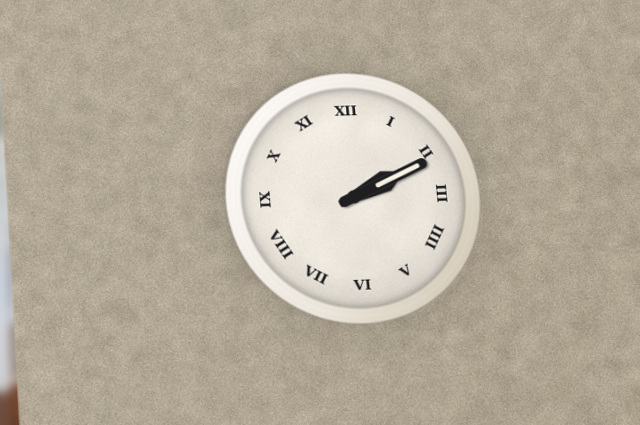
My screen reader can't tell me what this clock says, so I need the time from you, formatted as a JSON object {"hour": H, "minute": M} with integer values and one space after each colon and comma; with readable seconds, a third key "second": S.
{"hour": 2, "minute": 11}
